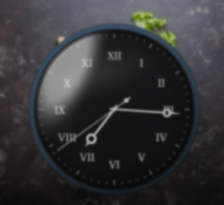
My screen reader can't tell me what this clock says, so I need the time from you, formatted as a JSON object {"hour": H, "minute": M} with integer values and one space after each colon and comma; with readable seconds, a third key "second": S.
{"hour": 7, "minute": 15, "second": 39}
